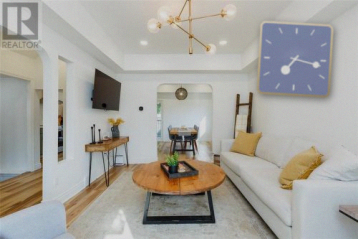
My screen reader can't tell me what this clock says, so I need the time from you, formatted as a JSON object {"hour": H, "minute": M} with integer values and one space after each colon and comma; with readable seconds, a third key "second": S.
{"hour": 7, "minute": 17}
